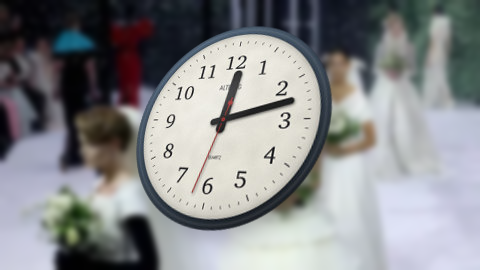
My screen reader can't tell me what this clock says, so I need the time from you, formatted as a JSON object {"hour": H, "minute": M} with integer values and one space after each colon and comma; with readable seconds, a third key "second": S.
{"hour": 12, "minute": 12, "second": 32}
